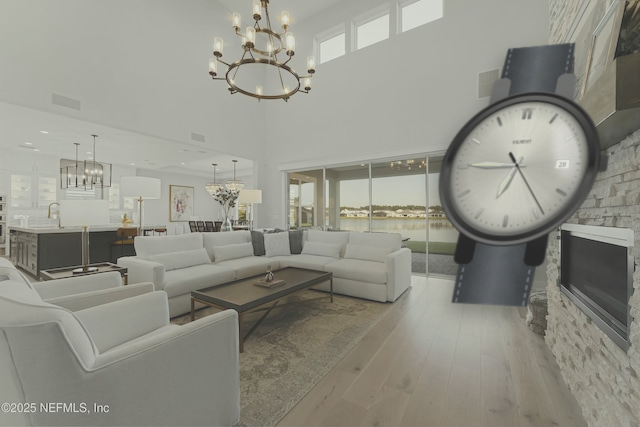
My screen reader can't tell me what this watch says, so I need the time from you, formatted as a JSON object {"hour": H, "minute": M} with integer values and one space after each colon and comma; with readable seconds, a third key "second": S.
{"hour": 6, "minute": 45, "second": 24}
